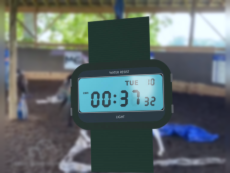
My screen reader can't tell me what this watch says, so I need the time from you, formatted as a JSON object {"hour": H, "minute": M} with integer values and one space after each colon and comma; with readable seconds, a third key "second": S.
{"hour": 0, "minute": 37, "second": 32}
